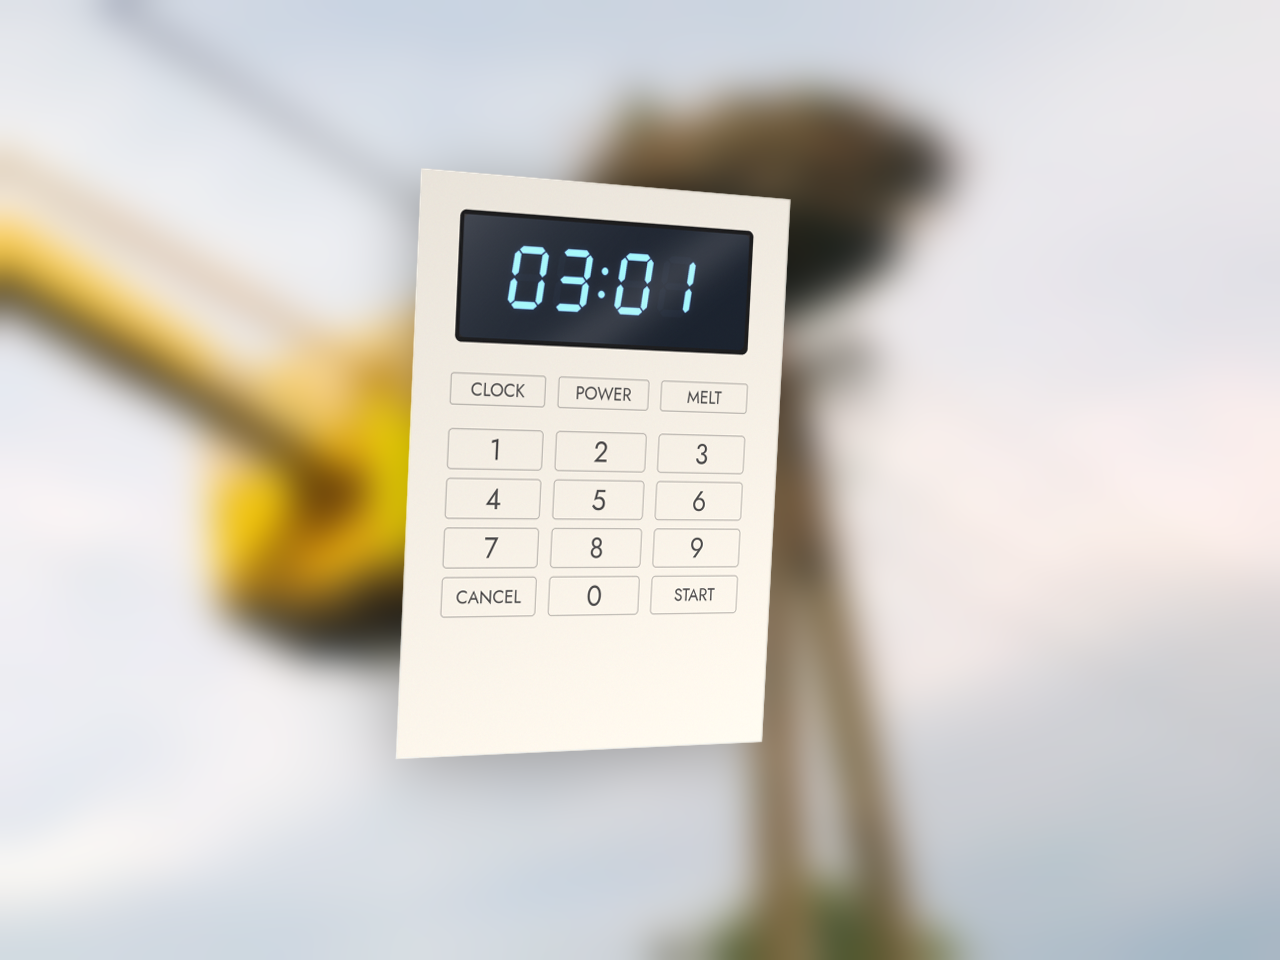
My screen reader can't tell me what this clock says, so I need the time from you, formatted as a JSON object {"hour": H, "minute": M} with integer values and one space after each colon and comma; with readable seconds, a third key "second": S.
{"hour": 3, "minute": 1}
